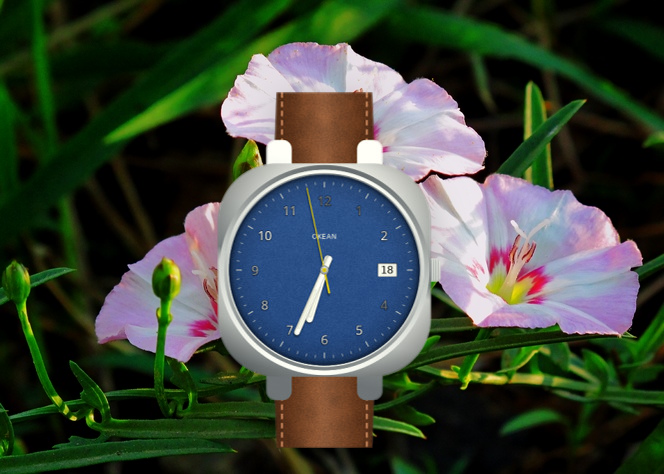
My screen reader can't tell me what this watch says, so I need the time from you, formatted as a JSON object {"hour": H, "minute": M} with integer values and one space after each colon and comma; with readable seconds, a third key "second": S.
{"hour": 6, "minute": 33, "second": 58}
